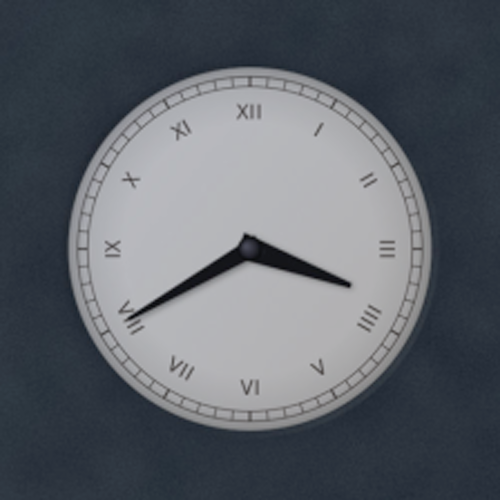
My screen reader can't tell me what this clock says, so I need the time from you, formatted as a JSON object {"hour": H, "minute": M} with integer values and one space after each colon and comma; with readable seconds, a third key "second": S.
{"hour": 3, "minute": 40}
